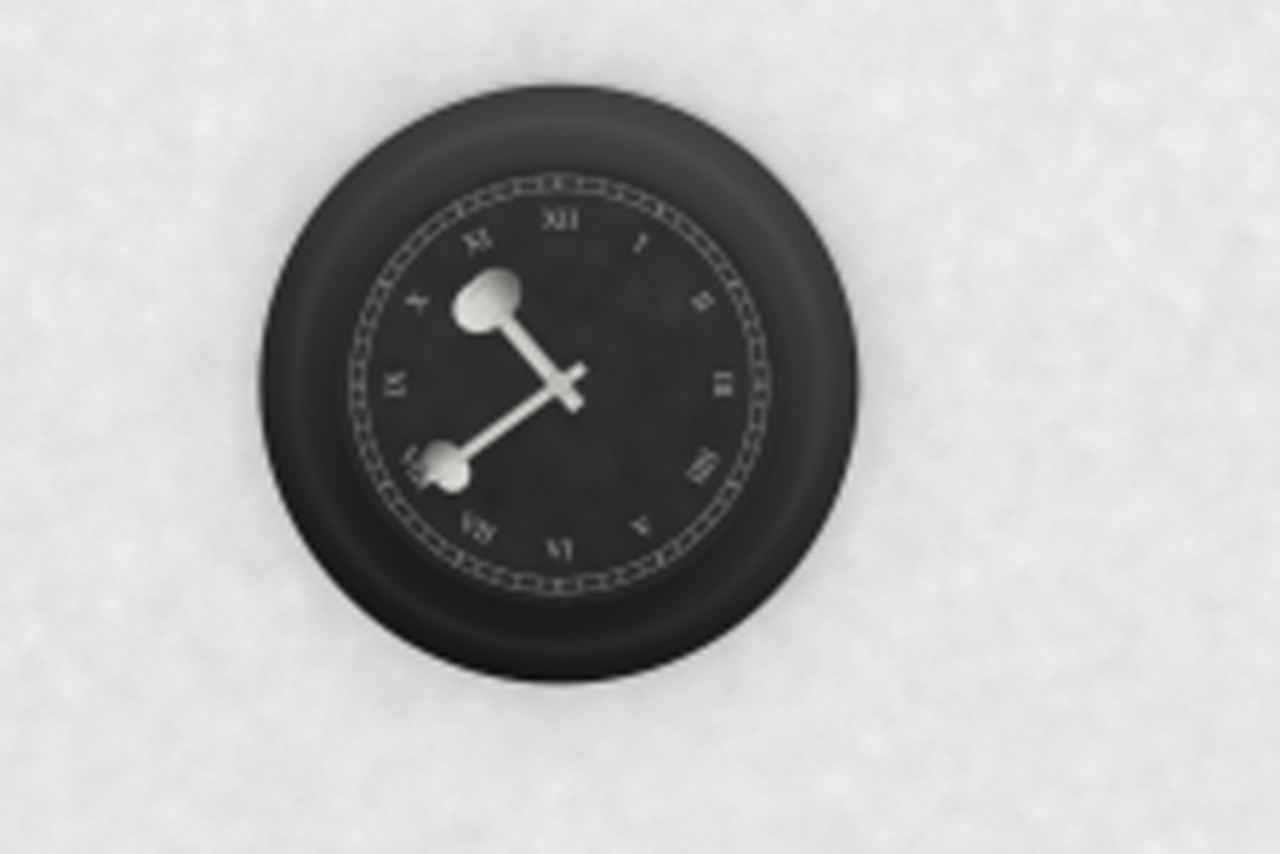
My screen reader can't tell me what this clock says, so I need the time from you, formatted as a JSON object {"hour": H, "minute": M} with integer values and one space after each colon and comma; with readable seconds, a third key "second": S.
{"hour": 10, "minute": 39}
